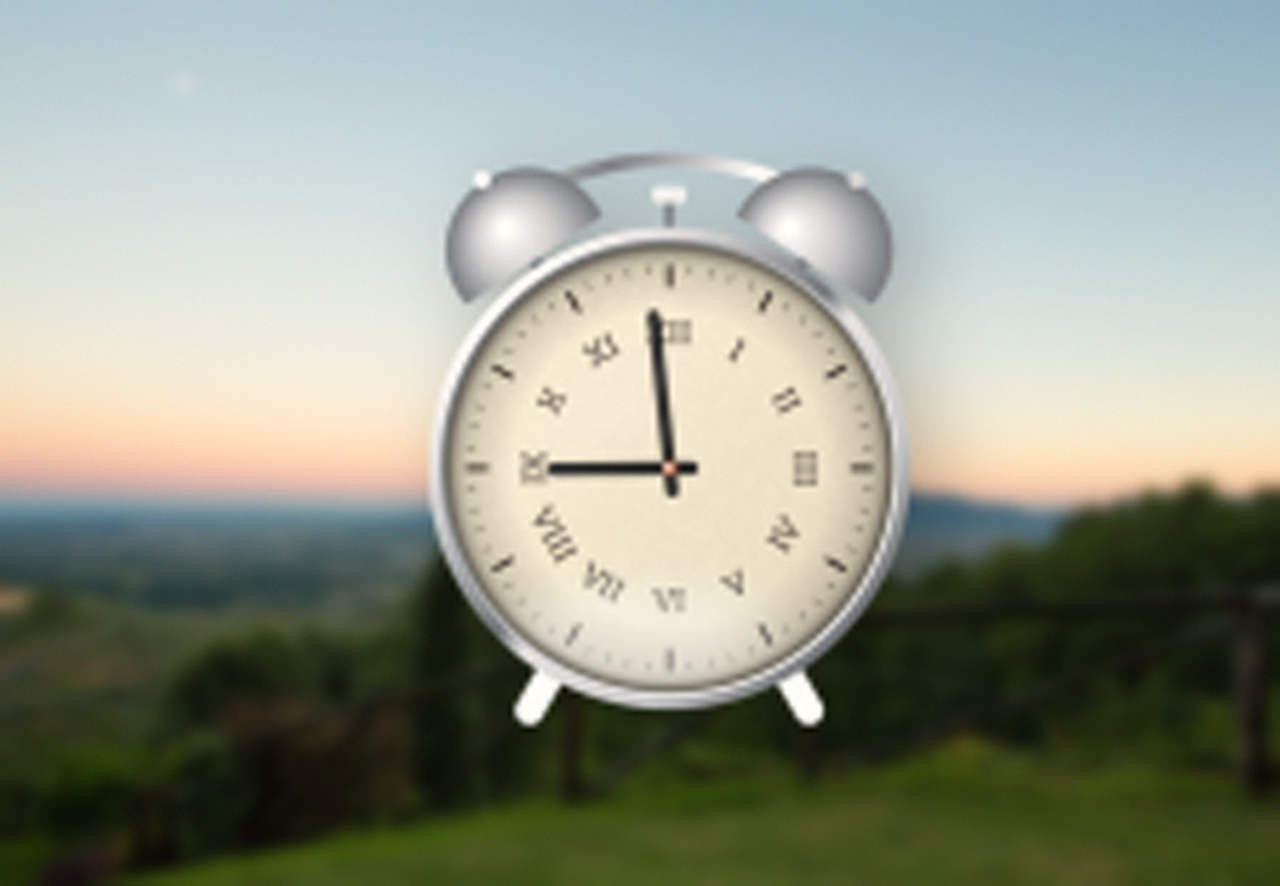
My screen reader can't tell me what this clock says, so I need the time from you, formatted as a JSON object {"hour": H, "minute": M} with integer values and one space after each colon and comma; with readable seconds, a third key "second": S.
{"hour": 8, "minute": 59}
